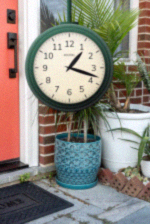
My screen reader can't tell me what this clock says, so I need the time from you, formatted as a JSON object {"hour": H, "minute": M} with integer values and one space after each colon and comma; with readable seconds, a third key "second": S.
{"hour": 1, "minute": 18}
